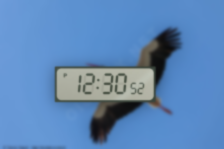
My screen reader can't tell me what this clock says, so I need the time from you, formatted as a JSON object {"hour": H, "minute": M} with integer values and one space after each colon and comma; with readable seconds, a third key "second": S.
{"hour": 12, "minute": 30, "second": 52}
